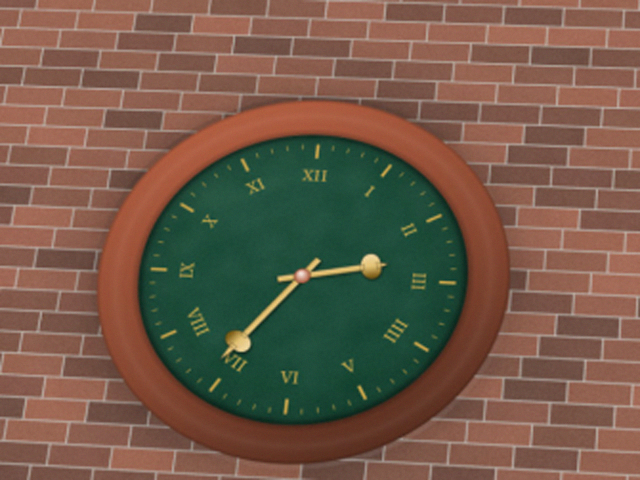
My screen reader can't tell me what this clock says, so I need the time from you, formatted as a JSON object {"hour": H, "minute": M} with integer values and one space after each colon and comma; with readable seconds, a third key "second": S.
{"hour": 2, "minute": 36}
